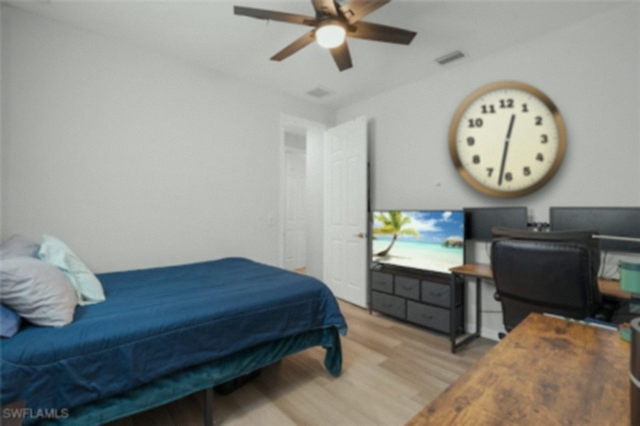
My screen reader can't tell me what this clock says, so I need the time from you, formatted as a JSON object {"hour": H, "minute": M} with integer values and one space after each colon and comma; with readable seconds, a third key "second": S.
{"hour": 12, "minute": 32}
